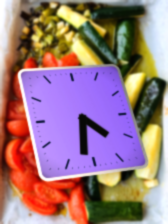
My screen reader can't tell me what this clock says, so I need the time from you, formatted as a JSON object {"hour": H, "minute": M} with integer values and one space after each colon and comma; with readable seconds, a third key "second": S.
{"hour": 4, "minute": 32}
